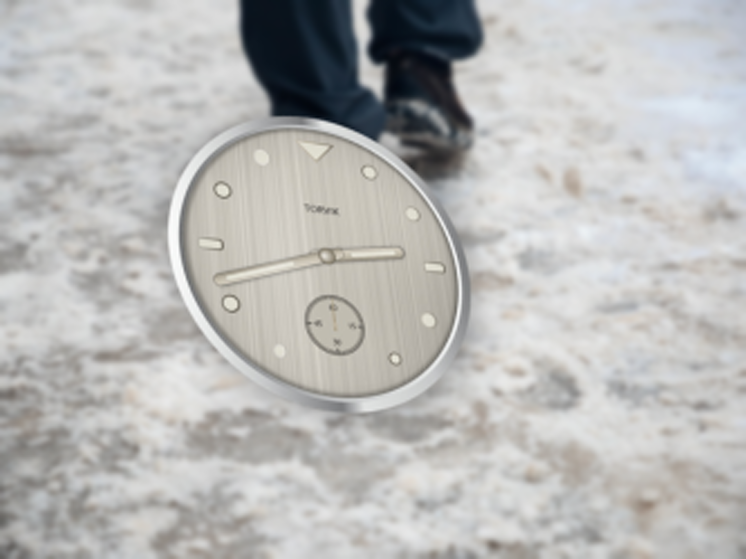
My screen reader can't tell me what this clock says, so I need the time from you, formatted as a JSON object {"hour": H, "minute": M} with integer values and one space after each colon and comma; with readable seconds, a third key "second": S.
{"hour": 2, "minute": 42}
